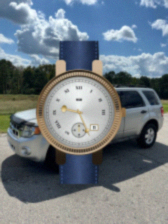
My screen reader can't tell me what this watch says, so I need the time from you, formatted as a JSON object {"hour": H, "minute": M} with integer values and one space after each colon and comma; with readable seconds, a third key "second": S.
{"hour": 9, "minute": 26}
